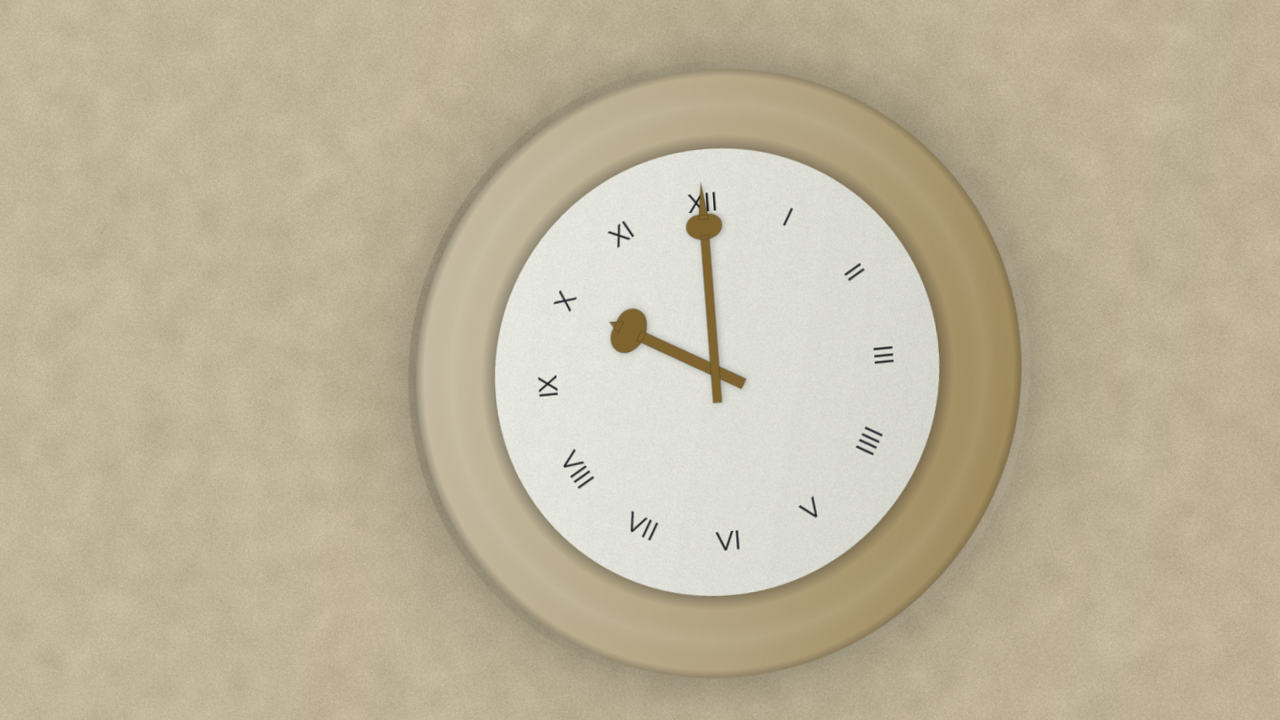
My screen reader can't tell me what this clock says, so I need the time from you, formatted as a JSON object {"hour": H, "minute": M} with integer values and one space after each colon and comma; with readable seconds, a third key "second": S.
{"hour": 10, "minute": 0}
